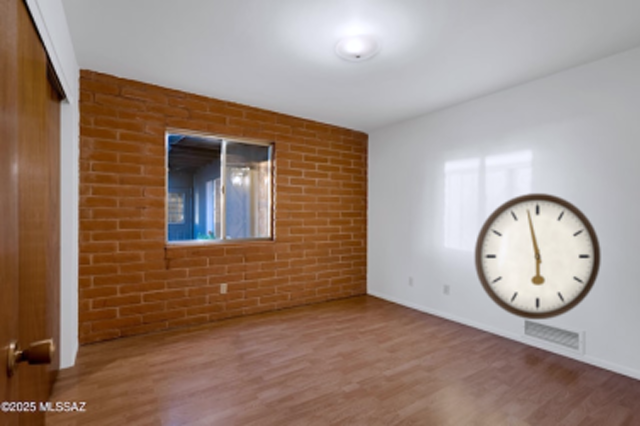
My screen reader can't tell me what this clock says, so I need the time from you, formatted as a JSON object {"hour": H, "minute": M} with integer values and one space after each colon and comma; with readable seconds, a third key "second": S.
{"hour": 5, "minute": 58}
